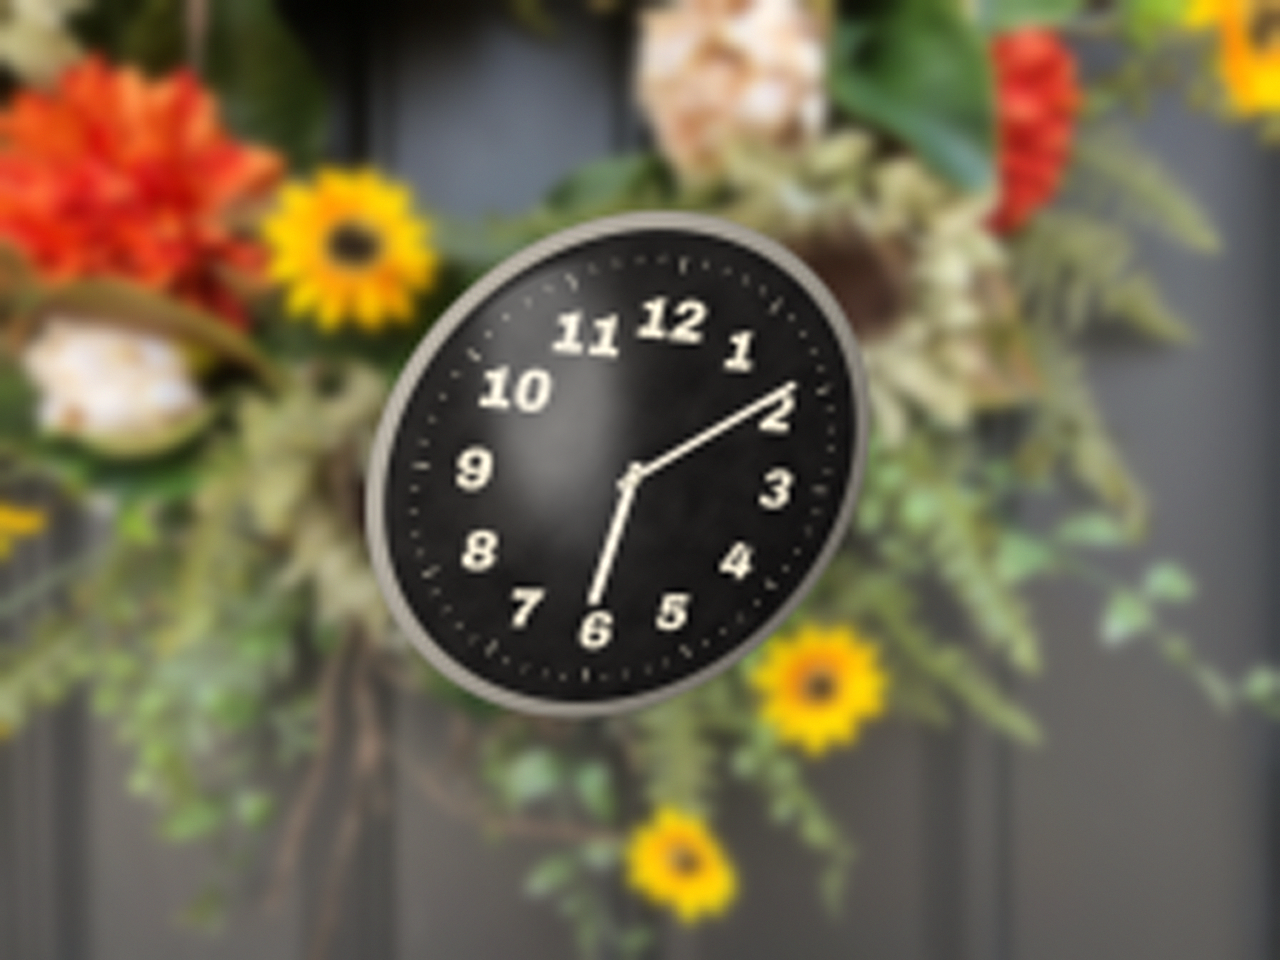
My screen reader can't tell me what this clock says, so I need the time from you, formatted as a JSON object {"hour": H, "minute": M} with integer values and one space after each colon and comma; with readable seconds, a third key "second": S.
{"hour": 6, "minute": 9}
